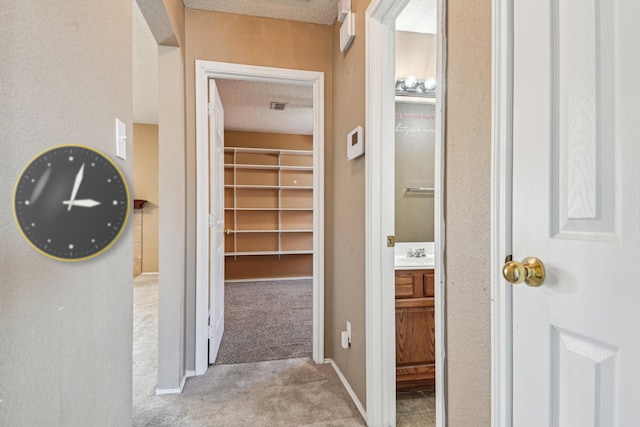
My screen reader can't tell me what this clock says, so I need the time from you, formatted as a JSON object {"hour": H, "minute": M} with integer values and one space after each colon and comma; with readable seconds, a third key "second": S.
{"hour": 3, "minute": 3}
